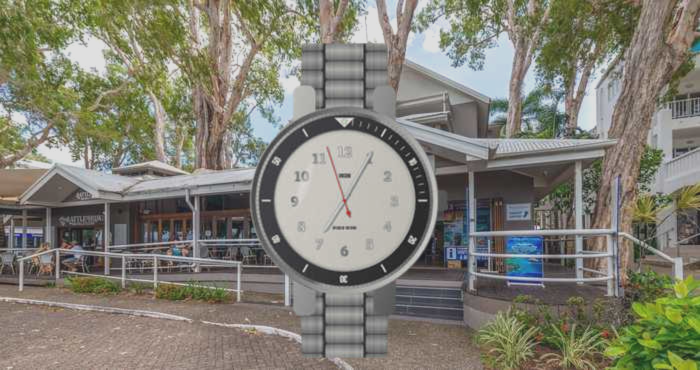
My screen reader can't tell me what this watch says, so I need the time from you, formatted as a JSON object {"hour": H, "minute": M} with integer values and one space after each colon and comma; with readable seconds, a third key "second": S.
{"hour": 7, "minute": 4, "second": 57}
